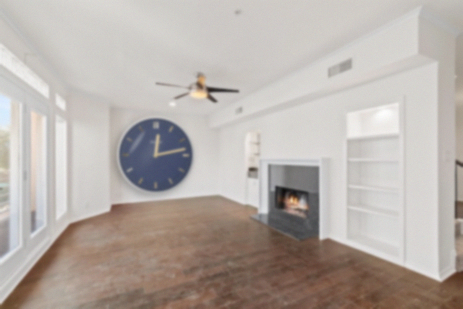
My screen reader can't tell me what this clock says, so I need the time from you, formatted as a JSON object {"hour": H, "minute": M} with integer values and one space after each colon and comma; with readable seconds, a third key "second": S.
{"hour": 12, "minute": 13}
